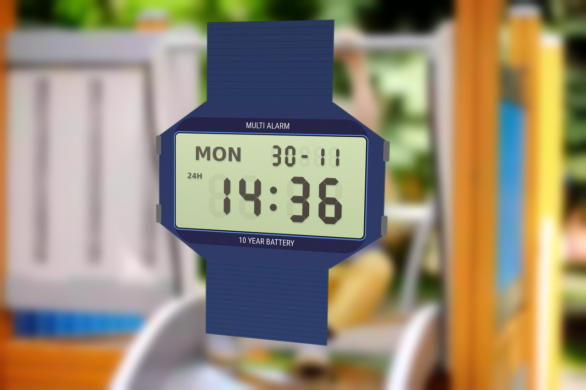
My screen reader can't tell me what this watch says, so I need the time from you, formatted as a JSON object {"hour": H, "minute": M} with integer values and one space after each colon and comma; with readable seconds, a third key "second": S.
{"hour": 14, "minute": 36}
